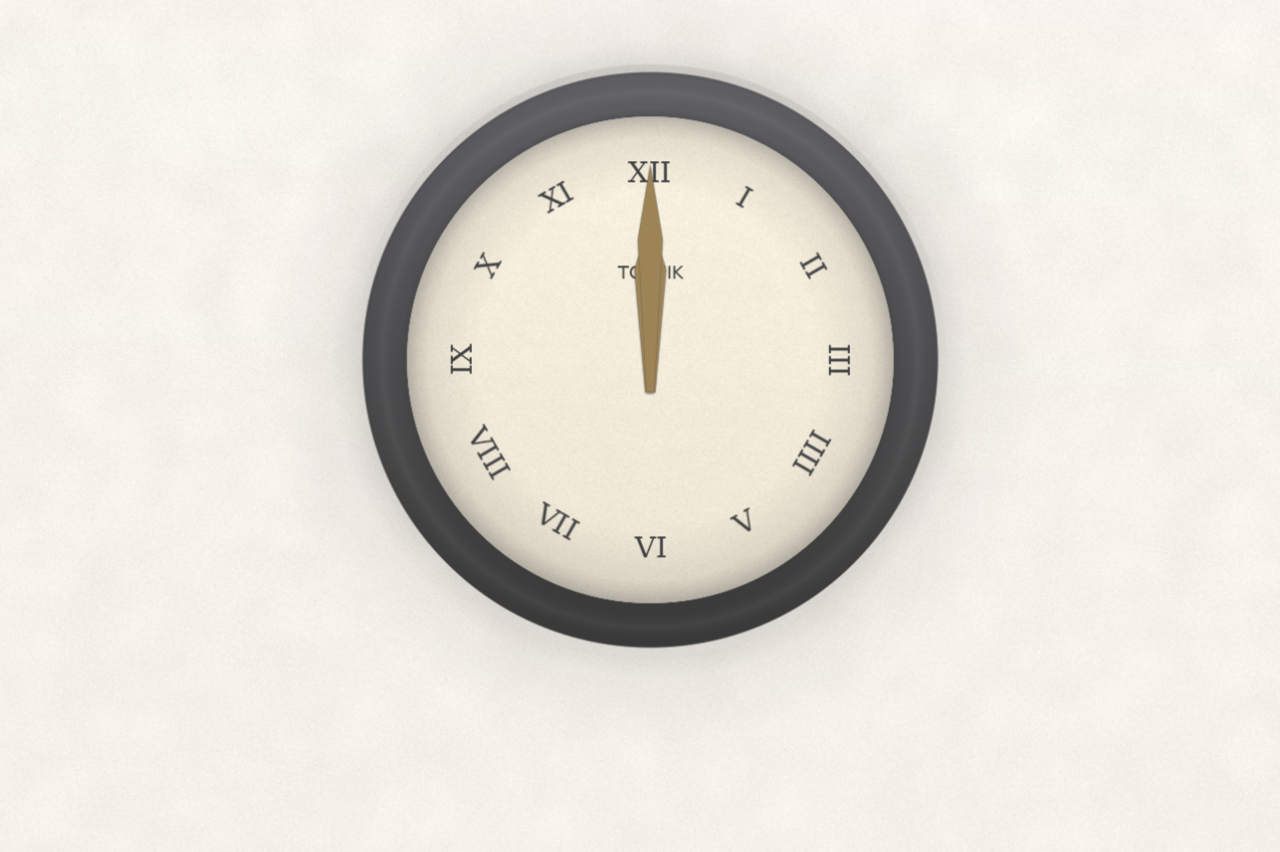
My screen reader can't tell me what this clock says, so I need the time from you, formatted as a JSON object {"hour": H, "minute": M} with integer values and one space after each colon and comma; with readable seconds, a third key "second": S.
{"hour": 12, "minute": 0}
